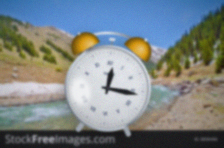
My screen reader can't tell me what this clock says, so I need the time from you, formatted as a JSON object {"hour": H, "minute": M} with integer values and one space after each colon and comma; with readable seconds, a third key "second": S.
{"hour": 12, "minute": 16}
